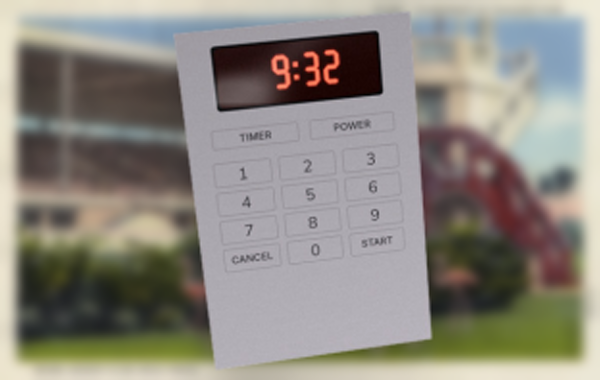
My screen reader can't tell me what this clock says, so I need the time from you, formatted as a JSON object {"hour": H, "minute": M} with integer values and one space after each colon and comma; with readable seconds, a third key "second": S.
{"hour": 9, "minute": 32}
